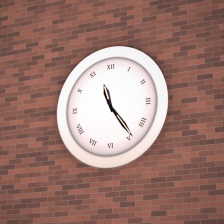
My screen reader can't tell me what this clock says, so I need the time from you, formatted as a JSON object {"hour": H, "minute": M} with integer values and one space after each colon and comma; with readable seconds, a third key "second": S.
{"hour": 11, "minute": 24}
